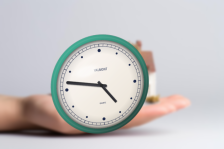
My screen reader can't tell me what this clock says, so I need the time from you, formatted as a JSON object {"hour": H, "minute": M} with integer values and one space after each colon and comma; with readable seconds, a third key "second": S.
{"hour": 4, "minute": 47}
